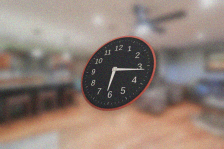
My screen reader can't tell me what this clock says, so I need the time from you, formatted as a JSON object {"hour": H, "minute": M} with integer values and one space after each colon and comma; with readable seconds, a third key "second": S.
{"hour": 6, "minute": 16}
